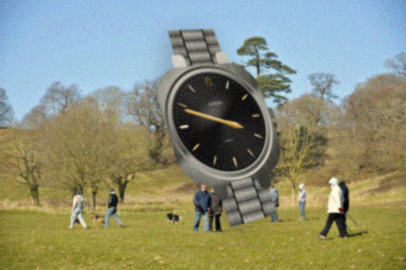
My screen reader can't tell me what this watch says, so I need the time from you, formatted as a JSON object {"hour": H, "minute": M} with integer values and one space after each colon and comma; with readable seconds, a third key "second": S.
{"hour": 3, "minute": 49}
